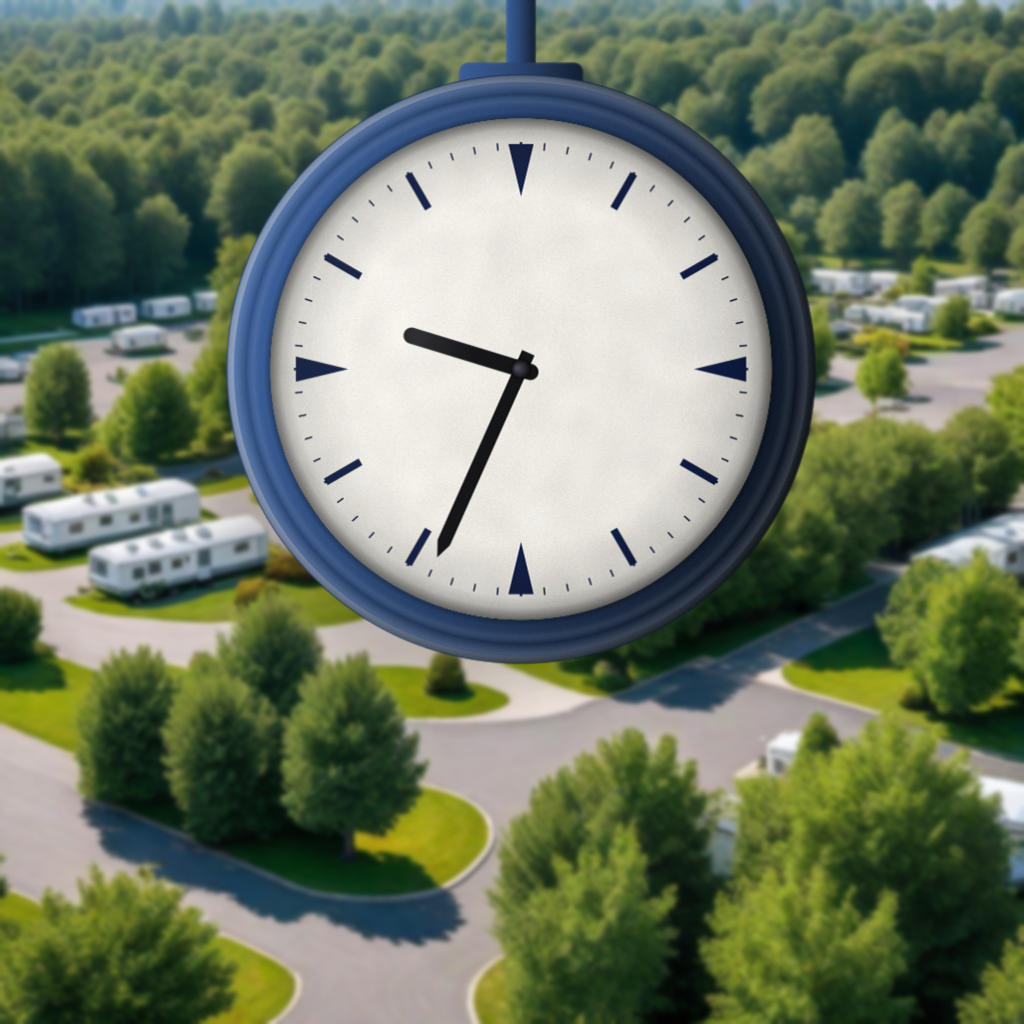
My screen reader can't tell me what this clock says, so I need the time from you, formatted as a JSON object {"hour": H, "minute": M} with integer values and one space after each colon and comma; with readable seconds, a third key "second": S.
{"hour": 9, "minute": 34}
